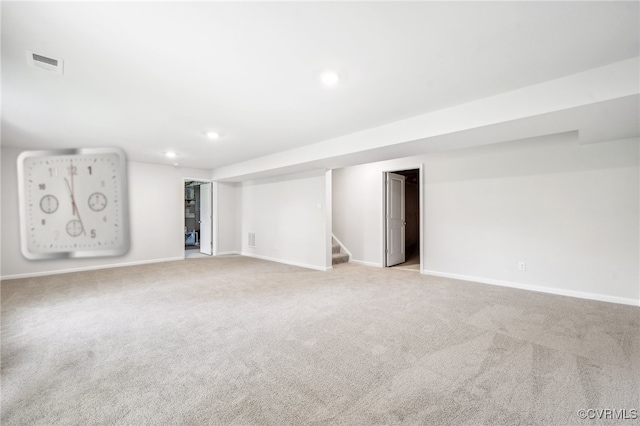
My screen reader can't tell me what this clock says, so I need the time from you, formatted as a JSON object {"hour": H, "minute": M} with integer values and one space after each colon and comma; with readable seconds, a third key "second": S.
{"hour": 11, "minute": 27}
